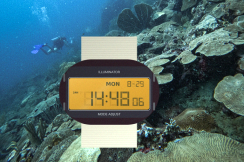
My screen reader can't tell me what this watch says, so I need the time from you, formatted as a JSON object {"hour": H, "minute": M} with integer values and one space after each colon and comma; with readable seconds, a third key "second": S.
{"hour": 14, "minute": 48, "second": 6}
